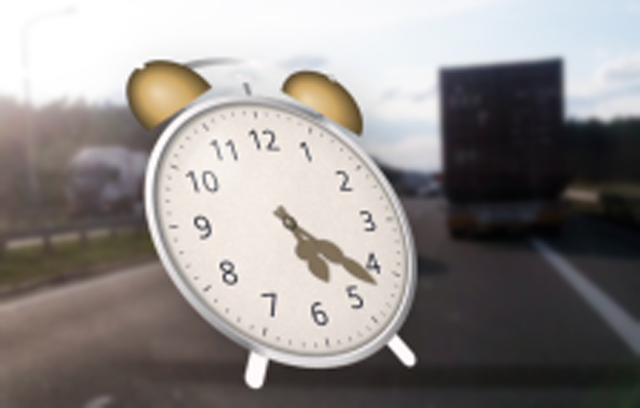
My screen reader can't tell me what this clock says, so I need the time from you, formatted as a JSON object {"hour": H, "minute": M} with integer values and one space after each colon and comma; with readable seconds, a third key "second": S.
{"hour": 5, "minute": 22}
